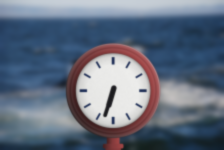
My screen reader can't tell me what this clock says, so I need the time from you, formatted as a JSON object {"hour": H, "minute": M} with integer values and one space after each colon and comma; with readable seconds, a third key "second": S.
{"hour": 6, "minute": 33}
